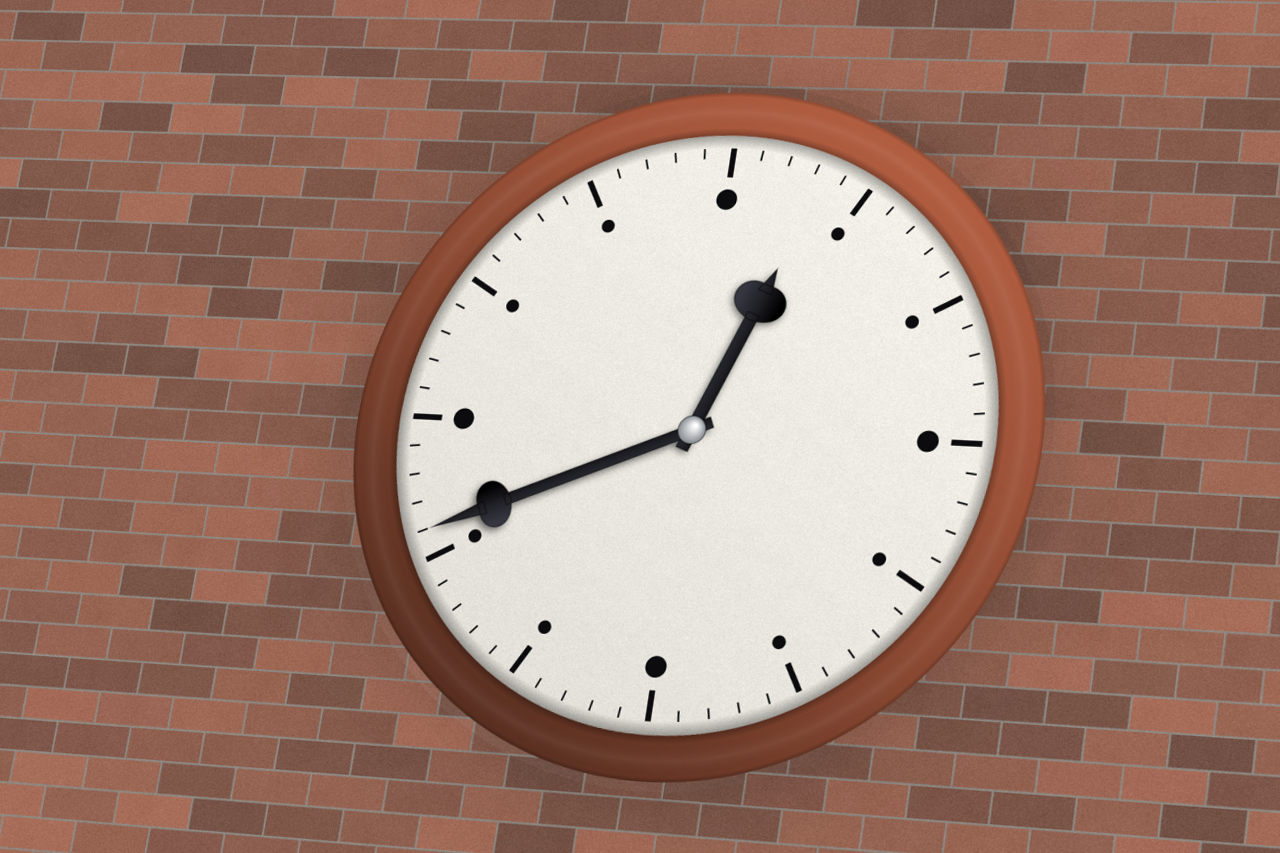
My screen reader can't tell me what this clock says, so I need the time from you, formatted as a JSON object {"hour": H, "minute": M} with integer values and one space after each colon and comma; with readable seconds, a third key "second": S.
{"hour": 12, "minute": 41}
